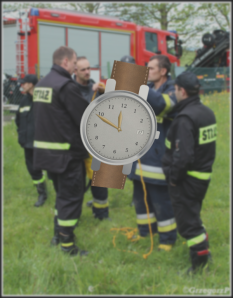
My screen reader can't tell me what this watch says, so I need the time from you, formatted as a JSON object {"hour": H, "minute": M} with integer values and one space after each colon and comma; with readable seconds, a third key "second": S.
{"hour": 11, "minute": 49}
